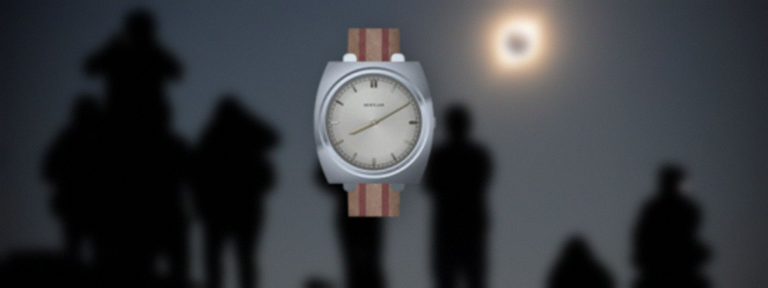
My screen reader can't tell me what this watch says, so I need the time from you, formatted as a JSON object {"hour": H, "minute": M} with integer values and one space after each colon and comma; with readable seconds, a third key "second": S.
{"hour": 8, "minute": 10}
